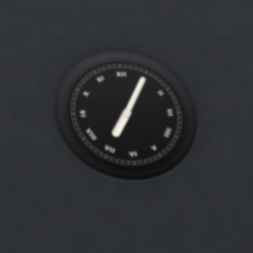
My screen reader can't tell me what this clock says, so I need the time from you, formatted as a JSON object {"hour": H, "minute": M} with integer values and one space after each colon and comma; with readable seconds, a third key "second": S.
{"hour": 7, "minute": 5}
